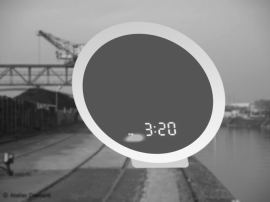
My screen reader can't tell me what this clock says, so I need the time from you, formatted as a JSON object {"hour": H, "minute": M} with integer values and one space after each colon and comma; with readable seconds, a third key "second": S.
{"hour": 3, "minute": 20}
